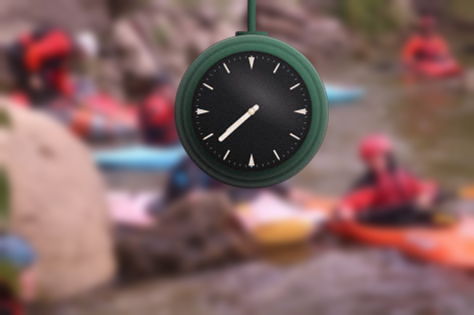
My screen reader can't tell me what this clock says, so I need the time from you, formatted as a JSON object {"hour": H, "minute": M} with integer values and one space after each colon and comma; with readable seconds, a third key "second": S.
{"hour": 7, "minute": 38}
